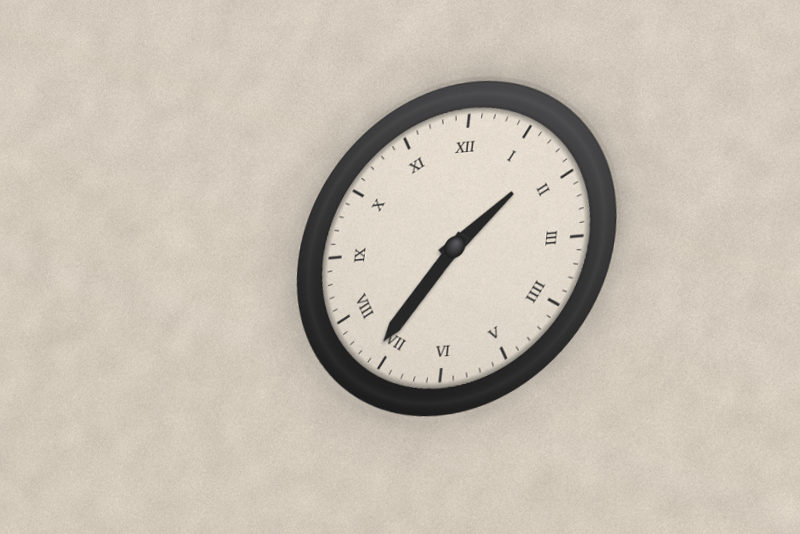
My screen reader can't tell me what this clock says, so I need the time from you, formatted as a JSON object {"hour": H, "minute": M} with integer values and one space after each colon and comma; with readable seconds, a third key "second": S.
{"hour": 1, "minute": 36}
